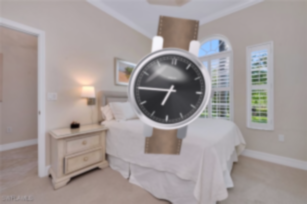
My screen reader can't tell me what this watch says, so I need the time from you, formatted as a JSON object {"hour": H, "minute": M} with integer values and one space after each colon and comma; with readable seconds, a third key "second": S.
{"hour": 6, "minute": 45}
